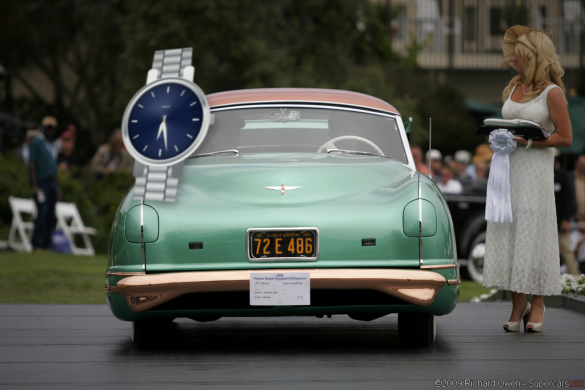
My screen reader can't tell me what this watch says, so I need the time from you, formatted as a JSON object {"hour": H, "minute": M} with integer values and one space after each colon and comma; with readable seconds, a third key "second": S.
{"hour": 6, "minute": 28}
